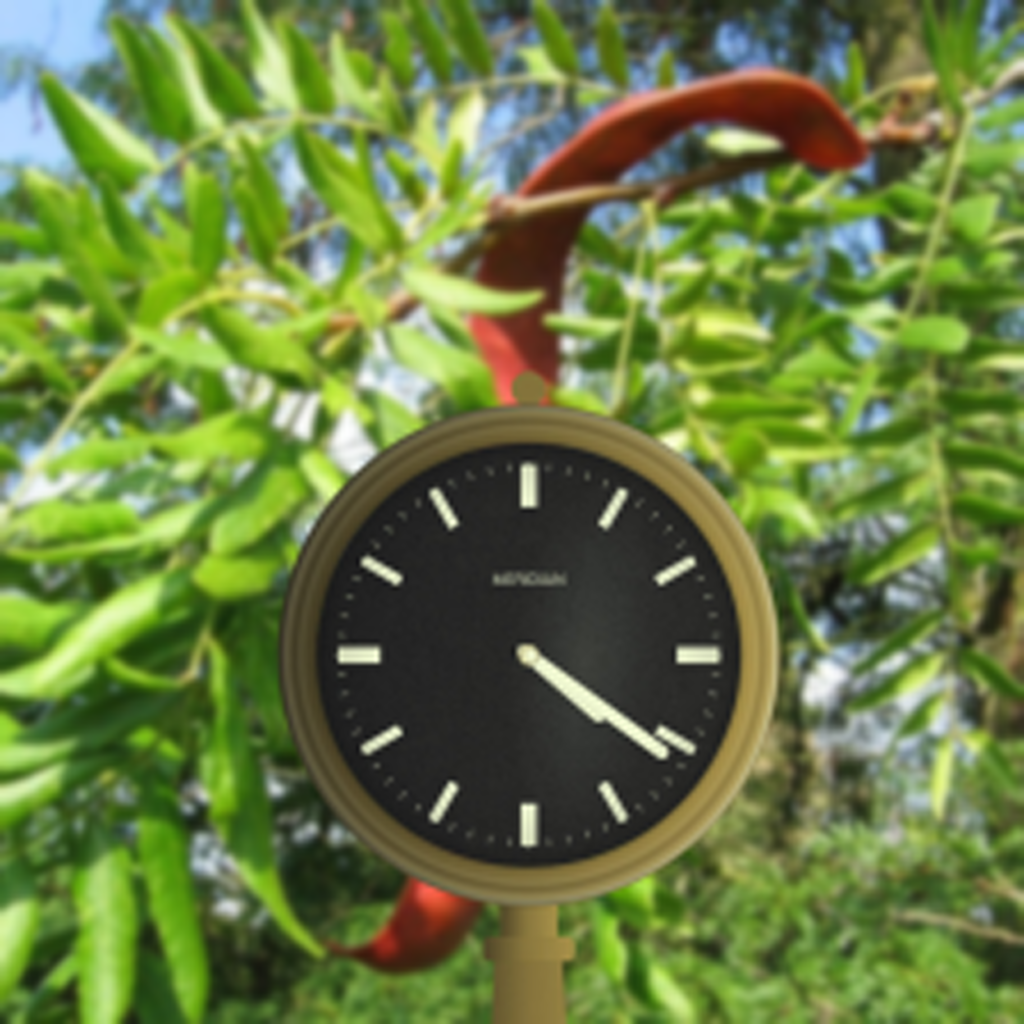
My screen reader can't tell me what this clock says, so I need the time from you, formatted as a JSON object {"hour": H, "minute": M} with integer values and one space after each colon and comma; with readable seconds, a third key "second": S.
{"hour": 4, "minute": 21}
